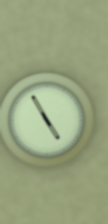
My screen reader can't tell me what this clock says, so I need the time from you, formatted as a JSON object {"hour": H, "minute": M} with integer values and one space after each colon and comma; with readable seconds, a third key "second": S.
{"hour": 4, "minute": 55}
